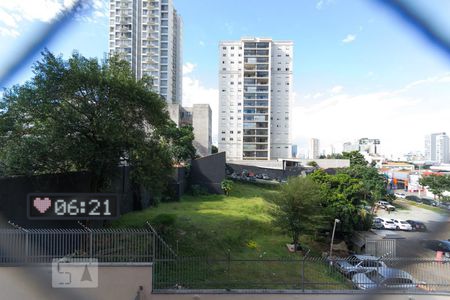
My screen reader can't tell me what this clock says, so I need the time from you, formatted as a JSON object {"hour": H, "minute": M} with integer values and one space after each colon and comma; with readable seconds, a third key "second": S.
{"hour": 6, "minute": 21}
